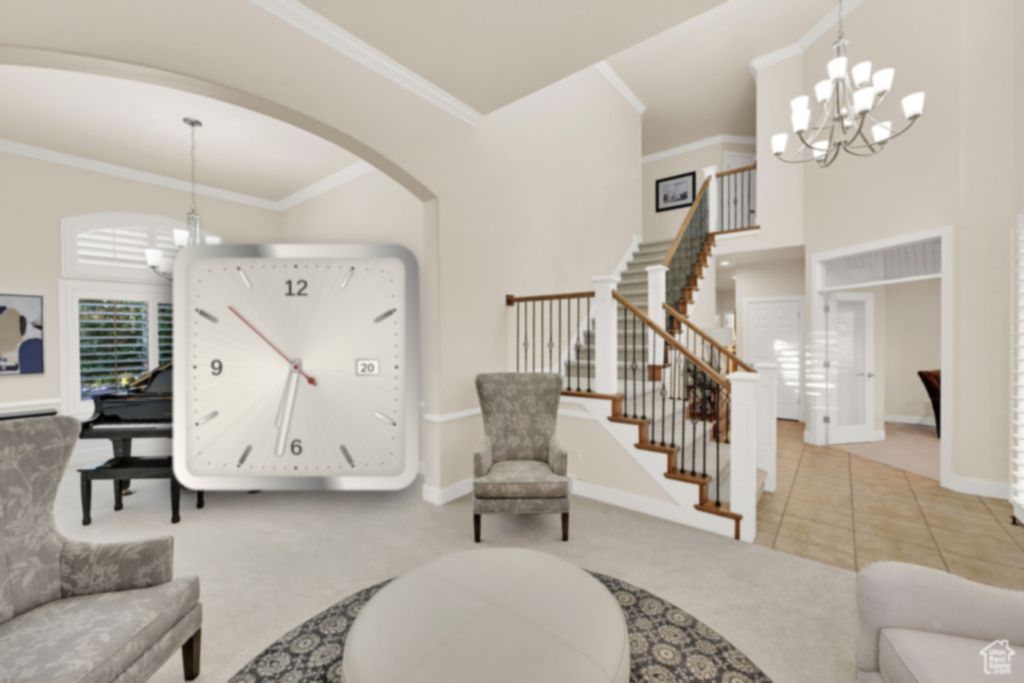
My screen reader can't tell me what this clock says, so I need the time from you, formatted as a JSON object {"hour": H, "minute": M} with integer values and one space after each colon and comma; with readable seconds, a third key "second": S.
{"hour": 6, "minute": 31, "second": 52}
